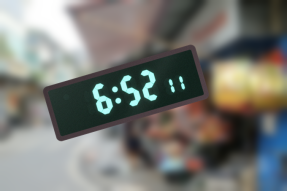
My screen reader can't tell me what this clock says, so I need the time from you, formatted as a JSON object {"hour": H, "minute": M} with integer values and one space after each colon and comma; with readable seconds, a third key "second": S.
{"hour": 6, "minute": 52, "second": 11}
